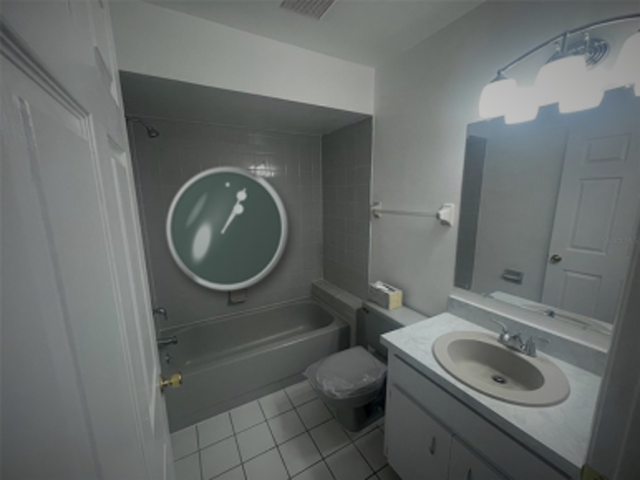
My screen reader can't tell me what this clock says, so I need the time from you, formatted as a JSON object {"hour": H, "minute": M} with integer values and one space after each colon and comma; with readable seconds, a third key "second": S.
{"hour": 1, "minute": 4}
